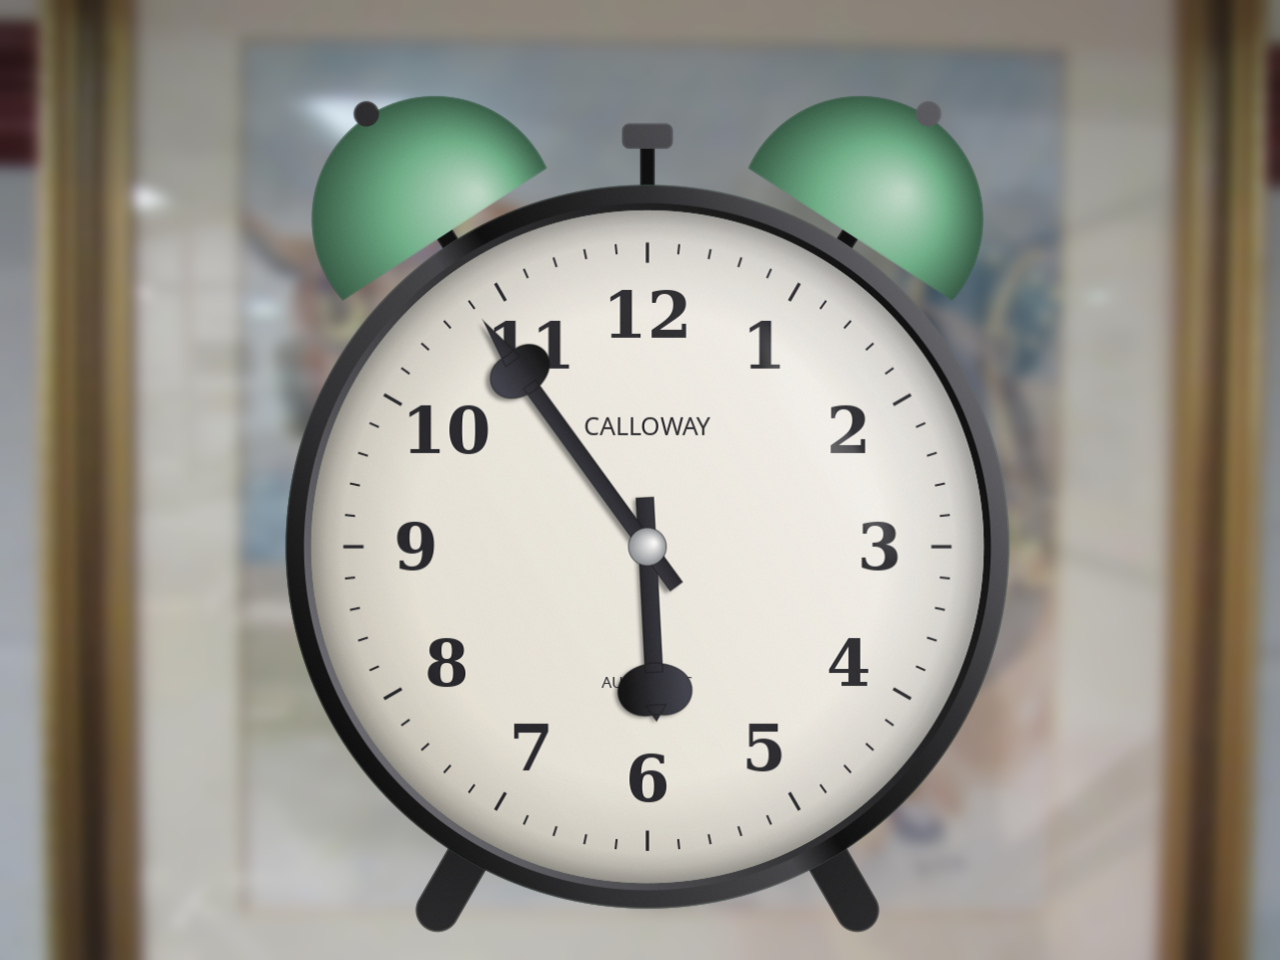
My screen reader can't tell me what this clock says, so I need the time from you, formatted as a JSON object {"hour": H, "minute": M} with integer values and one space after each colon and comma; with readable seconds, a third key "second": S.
{"hour": 5, "minute": 54}
